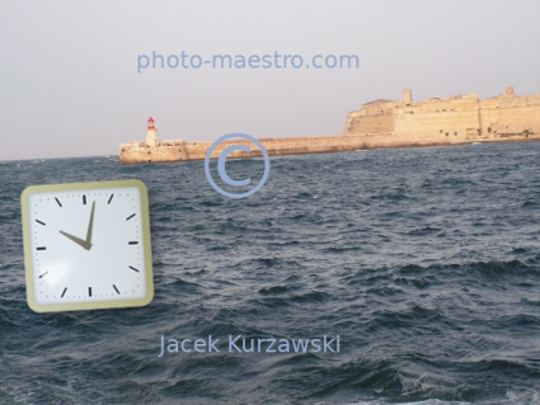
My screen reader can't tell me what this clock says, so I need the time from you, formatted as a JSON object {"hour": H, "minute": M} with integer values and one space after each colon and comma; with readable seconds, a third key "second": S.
{"hour": 10, "minute": 2}
